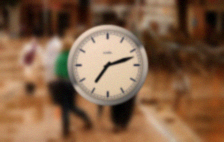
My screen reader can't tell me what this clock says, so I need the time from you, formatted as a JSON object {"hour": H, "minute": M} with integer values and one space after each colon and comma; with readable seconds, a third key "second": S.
{"hour": 7, "minute": 12}
